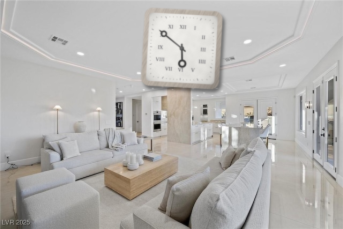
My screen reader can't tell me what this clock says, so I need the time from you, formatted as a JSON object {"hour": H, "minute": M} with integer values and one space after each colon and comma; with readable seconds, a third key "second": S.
{"hour": 5, "minute": 51}
